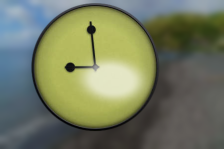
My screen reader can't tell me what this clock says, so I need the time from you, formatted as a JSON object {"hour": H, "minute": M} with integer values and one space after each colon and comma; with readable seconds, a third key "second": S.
{"hour": 8, "minute": 59}
